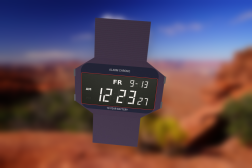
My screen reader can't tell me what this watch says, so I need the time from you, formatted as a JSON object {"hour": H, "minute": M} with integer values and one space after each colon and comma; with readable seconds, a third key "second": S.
{"hour": 12, "minute": 23, "second": 27}
